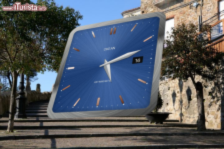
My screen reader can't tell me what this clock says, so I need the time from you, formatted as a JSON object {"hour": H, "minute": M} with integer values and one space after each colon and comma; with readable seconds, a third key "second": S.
{"hour": 5, "minute": 12}
